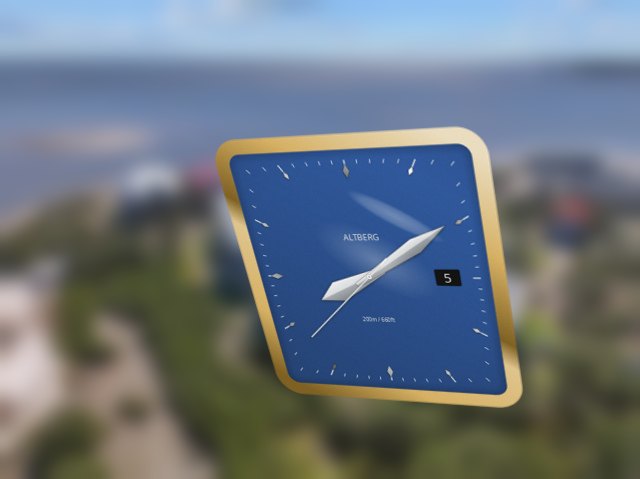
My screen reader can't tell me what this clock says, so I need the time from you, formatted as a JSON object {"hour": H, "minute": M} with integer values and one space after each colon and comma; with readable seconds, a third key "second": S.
{"hour": 8, "minute": 9, "second": 38}
